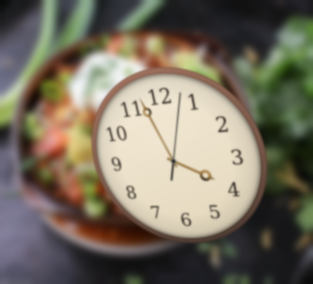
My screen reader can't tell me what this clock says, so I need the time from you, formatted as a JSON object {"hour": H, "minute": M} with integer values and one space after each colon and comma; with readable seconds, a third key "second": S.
{"hour": 3, "minute": 57, "second": 3}
